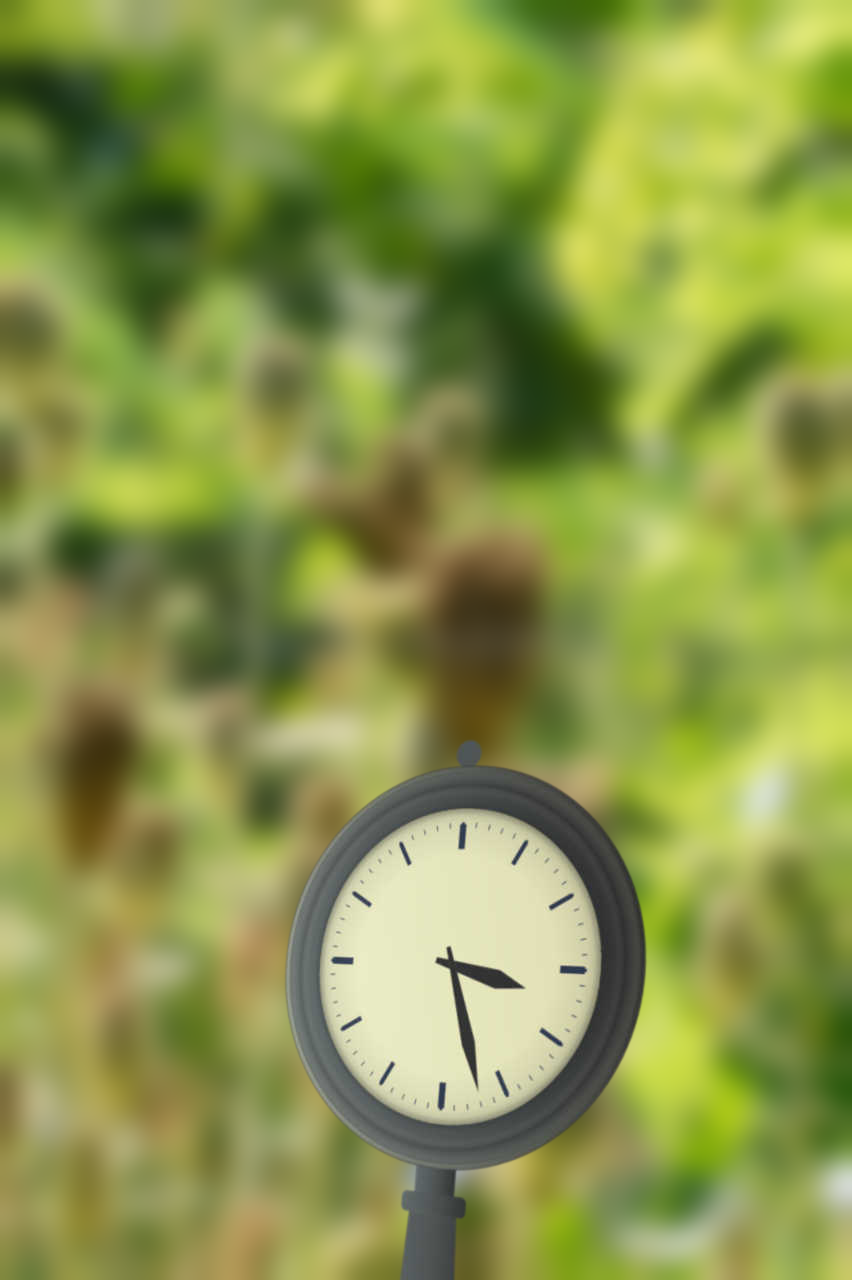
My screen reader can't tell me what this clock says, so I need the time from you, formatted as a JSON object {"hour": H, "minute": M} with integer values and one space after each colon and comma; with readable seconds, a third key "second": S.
{"hour": 3, "minute": 27}
